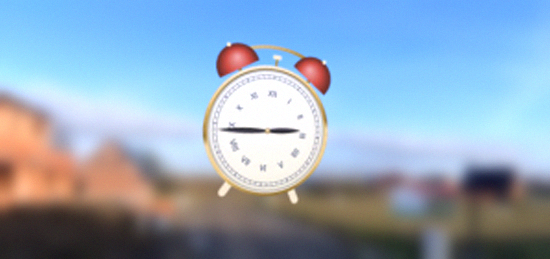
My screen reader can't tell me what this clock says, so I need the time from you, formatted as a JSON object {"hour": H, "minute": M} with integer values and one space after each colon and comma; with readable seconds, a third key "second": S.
{"hour": 2, "minute": 44}
